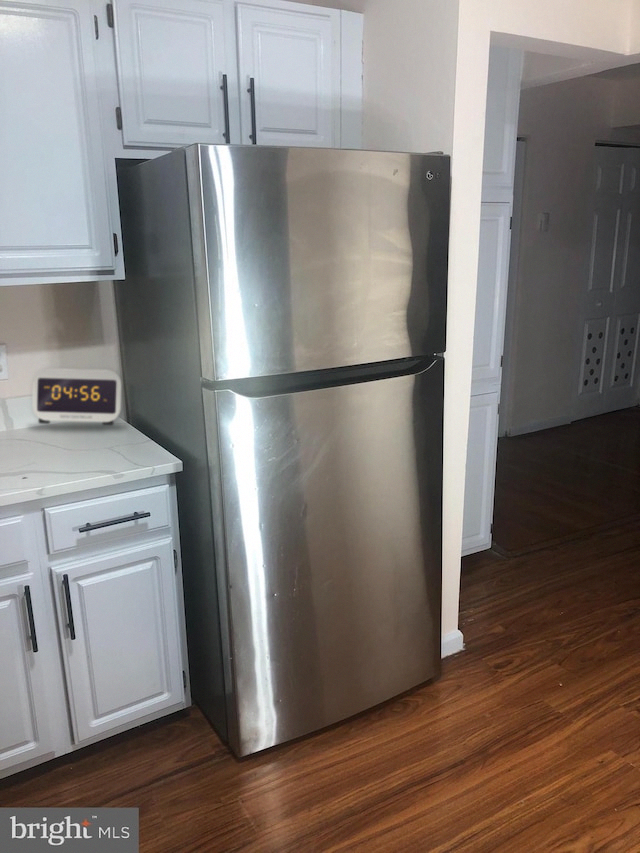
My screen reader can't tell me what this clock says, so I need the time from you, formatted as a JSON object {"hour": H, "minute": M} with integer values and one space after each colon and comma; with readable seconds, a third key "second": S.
{"hour": 4, "minute": 56}
